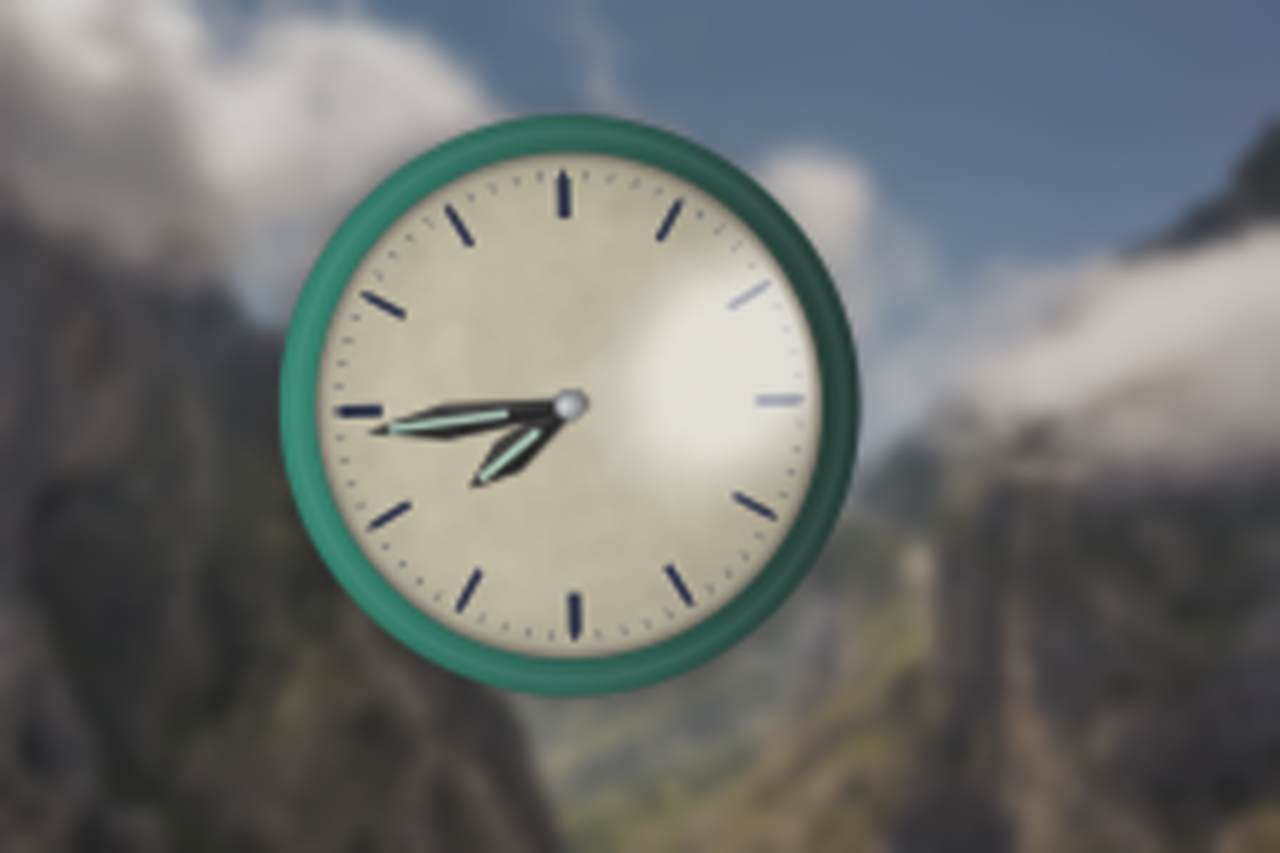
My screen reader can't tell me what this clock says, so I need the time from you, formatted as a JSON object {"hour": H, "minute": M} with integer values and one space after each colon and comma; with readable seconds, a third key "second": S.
{"hour": 7, "minute": 44}
